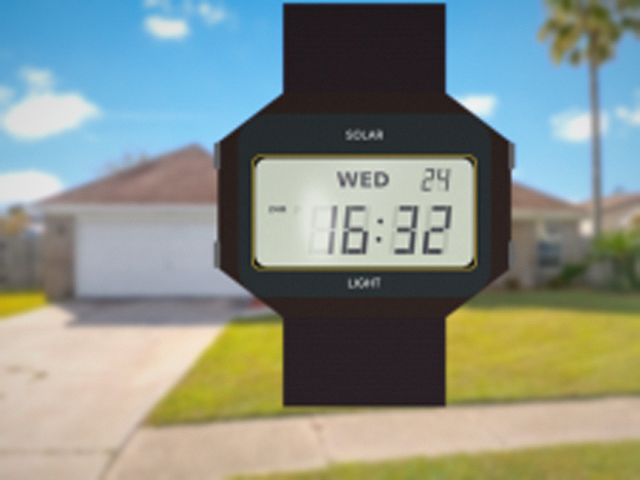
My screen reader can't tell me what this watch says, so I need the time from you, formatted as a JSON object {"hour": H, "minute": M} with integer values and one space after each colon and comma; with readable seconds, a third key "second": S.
{"hour": 16, "minute": 32}
